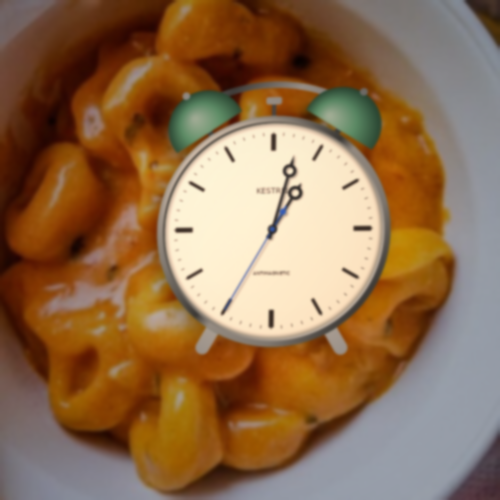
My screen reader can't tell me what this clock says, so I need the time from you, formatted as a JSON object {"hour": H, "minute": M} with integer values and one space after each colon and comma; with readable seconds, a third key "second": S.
{"hour": 1, "minute": 2, "second": 35}
